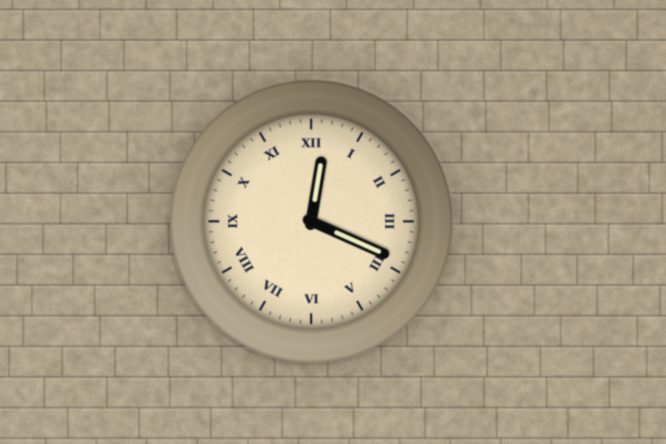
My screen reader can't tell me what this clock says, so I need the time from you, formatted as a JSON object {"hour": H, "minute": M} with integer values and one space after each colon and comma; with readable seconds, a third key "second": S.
{"hour": 12, "minute": 19}
